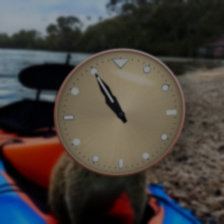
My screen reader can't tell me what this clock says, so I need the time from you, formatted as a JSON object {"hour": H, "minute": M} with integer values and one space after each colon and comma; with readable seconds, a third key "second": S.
{"hour": 10, "minute": 55}
